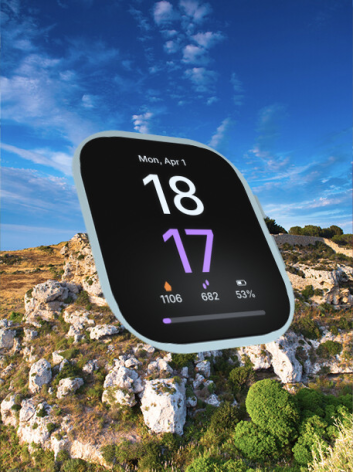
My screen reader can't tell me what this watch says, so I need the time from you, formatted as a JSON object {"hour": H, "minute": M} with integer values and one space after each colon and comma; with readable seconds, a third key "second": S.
{"hour": 18, "minute": 17}
